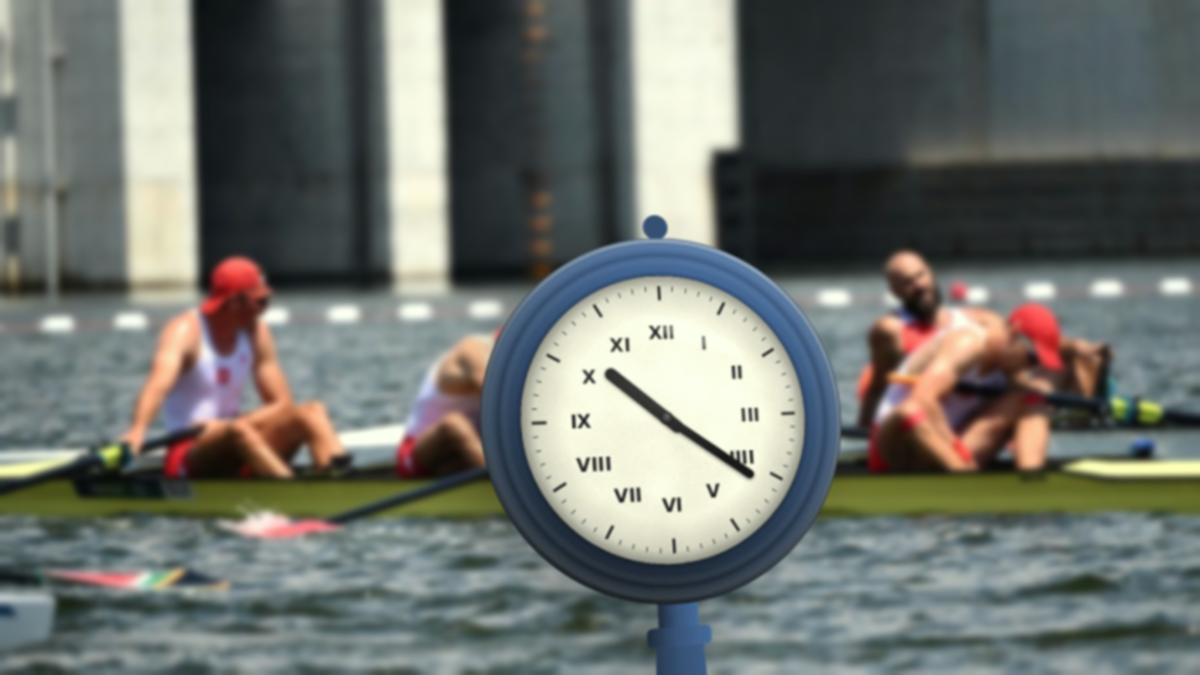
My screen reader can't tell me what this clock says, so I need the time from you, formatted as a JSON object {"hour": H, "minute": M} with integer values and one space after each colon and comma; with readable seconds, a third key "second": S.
{"hour": 10, "minute": 21}
